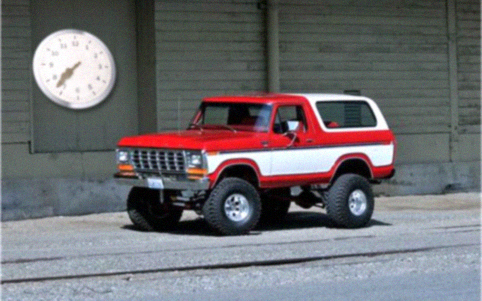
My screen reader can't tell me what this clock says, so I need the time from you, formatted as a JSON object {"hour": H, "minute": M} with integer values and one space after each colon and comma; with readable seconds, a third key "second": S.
{"hour": 7, "minute": 37}
